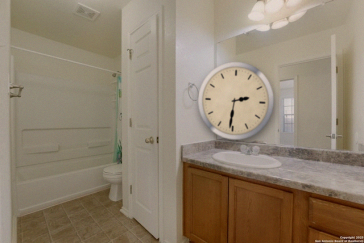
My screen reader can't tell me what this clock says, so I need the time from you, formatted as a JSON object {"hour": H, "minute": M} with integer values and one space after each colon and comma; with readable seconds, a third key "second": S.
{"hour": 2, "minute": 31}
